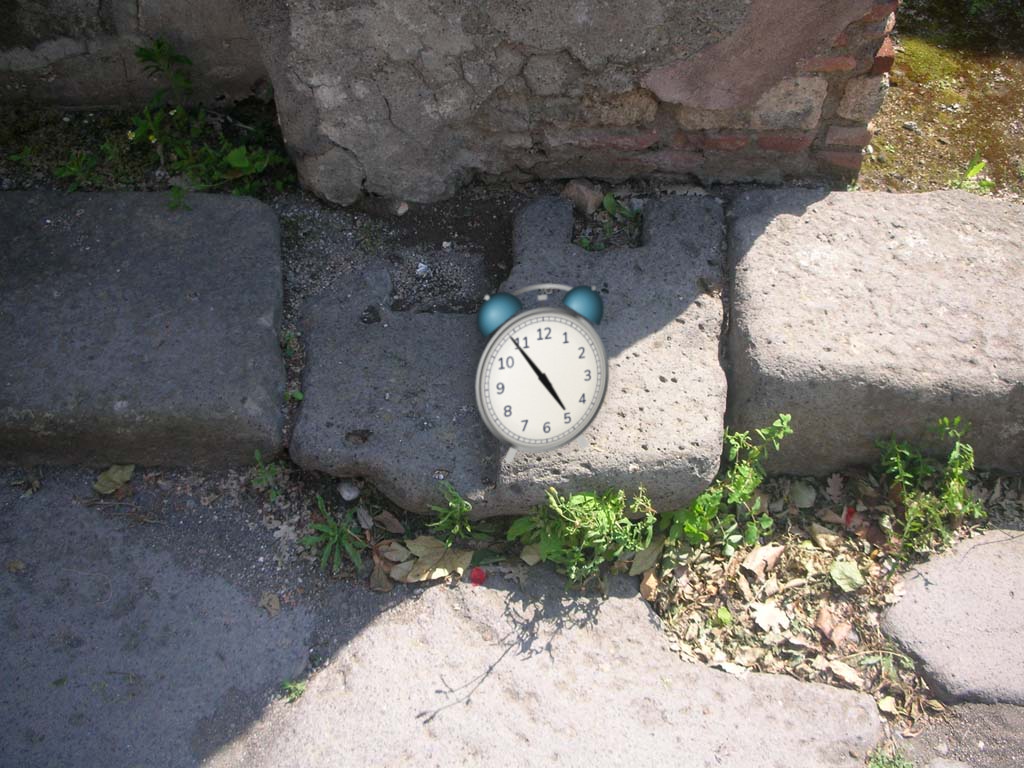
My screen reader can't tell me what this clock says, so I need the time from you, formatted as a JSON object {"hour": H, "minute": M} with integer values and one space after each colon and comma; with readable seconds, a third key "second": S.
{"hour": 4, "minute": 54}
